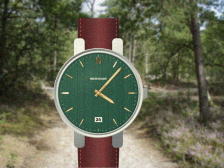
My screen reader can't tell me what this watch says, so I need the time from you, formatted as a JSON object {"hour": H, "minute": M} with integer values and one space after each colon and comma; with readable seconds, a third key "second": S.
{"hour": 4, "minute": 7}
